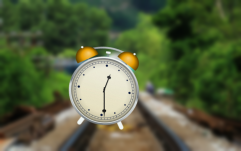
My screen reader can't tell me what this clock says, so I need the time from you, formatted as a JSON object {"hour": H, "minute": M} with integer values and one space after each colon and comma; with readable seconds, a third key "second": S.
{"hour": 12, "minute": 29}
